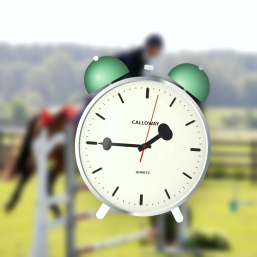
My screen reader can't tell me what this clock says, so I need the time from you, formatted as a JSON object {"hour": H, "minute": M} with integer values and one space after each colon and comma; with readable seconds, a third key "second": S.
{"hour": 1, "minute": 45, "second": 2}
